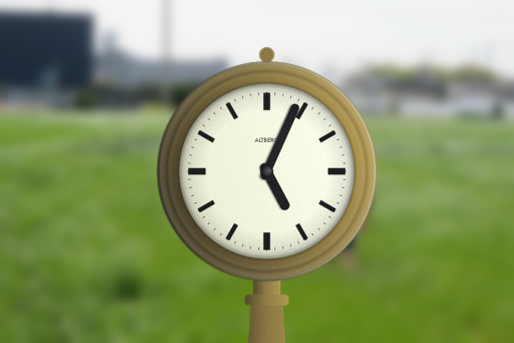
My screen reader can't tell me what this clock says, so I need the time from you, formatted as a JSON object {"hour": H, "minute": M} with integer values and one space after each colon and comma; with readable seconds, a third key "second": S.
{"hour": 5, "minute": 4}
